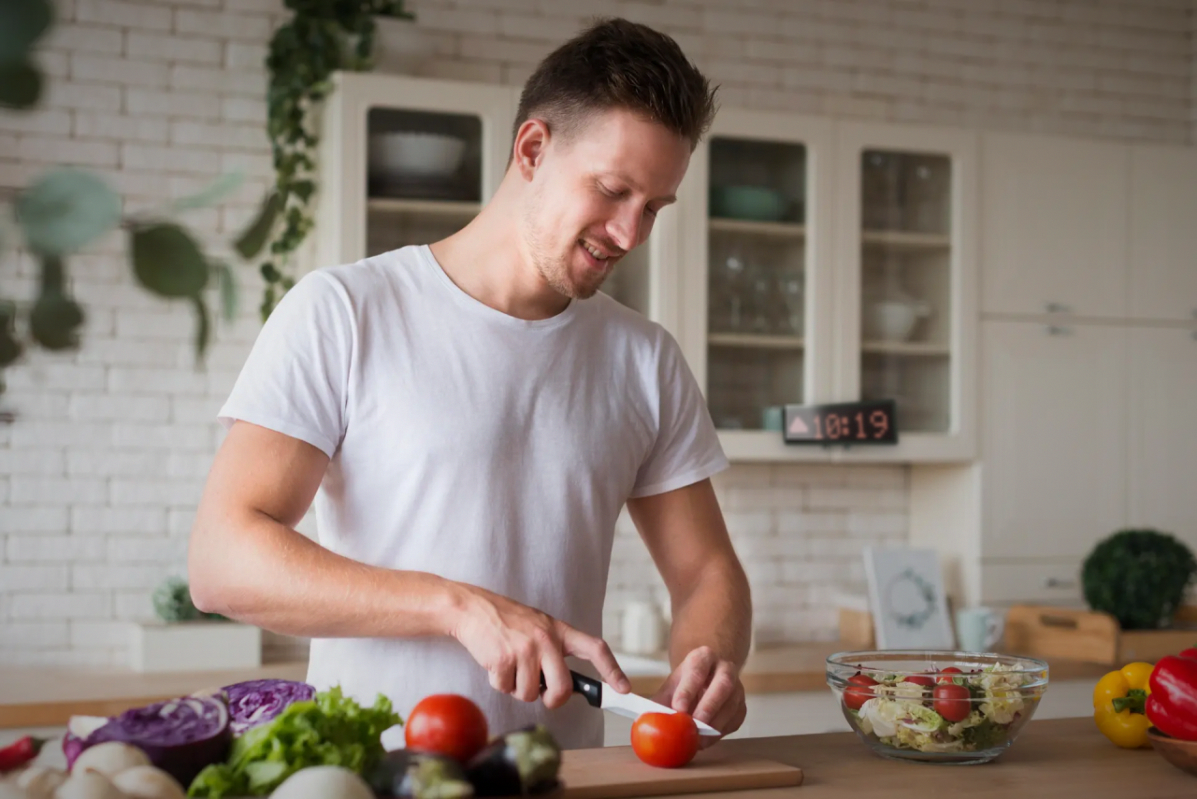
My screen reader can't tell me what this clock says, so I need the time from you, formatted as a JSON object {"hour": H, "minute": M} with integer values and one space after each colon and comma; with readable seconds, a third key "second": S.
{"hour": 10, "minute": 19}
